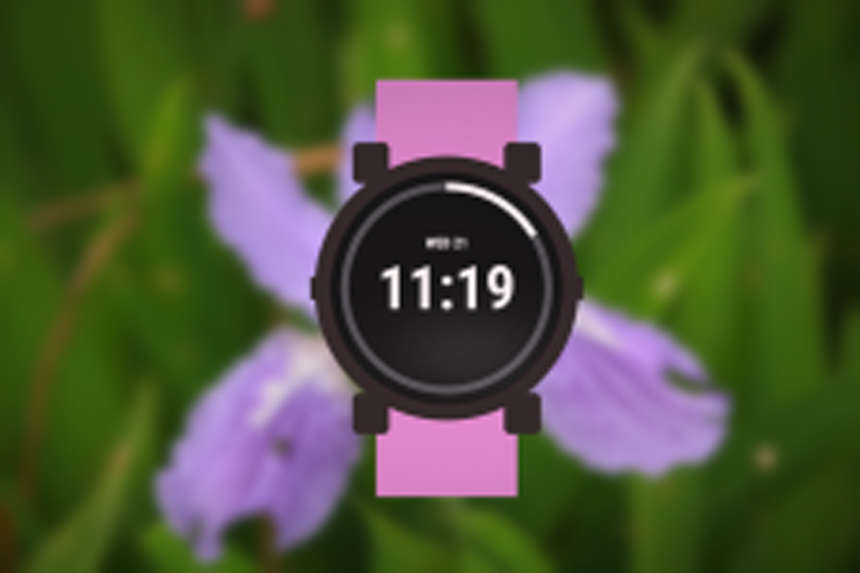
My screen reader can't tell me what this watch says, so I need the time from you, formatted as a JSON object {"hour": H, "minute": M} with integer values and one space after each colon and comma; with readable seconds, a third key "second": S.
{"hour": 11, "minute": 19}
